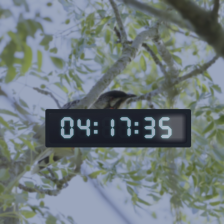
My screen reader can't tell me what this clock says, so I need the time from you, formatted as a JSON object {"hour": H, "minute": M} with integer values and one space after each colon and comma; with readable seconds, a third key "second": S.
{"hour": 4, "minute": 17, "second": 35}
